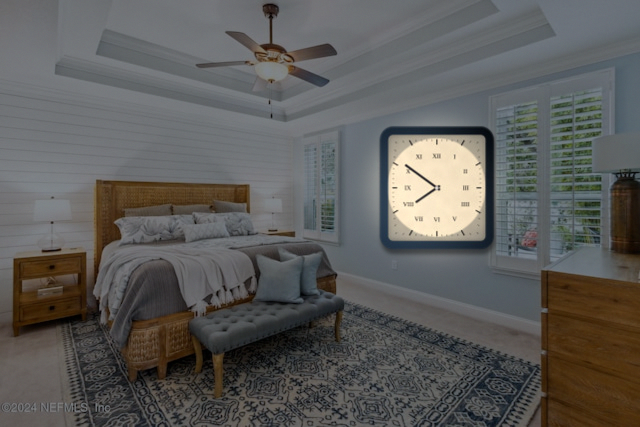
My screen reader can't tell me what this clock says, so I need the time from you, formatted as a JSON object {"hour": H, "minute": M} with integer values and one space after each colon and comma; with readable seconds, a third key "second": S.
{"hour": 7, "minute": 51}
